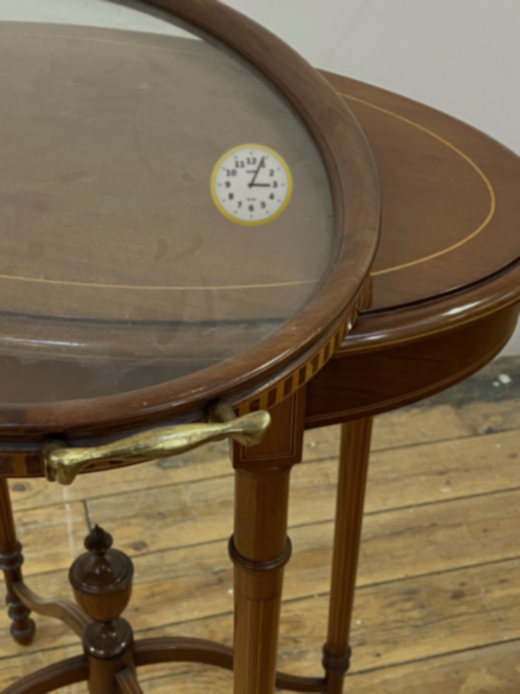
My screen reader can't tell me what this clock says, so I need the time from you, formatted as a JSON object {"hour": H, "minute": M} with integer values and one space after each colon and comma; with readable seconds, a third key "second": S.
{"hour": 3, "minute": 4}
